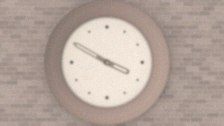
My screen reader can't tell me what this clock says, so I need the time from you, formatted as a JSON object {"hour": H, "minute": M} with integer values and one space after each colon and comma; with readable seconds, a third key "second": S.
{"hour": 3, "minute": 50}
